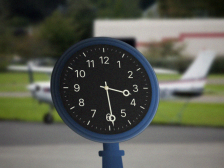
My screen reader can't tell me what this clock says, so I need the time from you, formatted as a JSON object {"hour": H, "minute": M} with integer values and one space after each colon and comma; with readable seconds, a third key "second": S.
{"hour": 3, "minute": 29}
